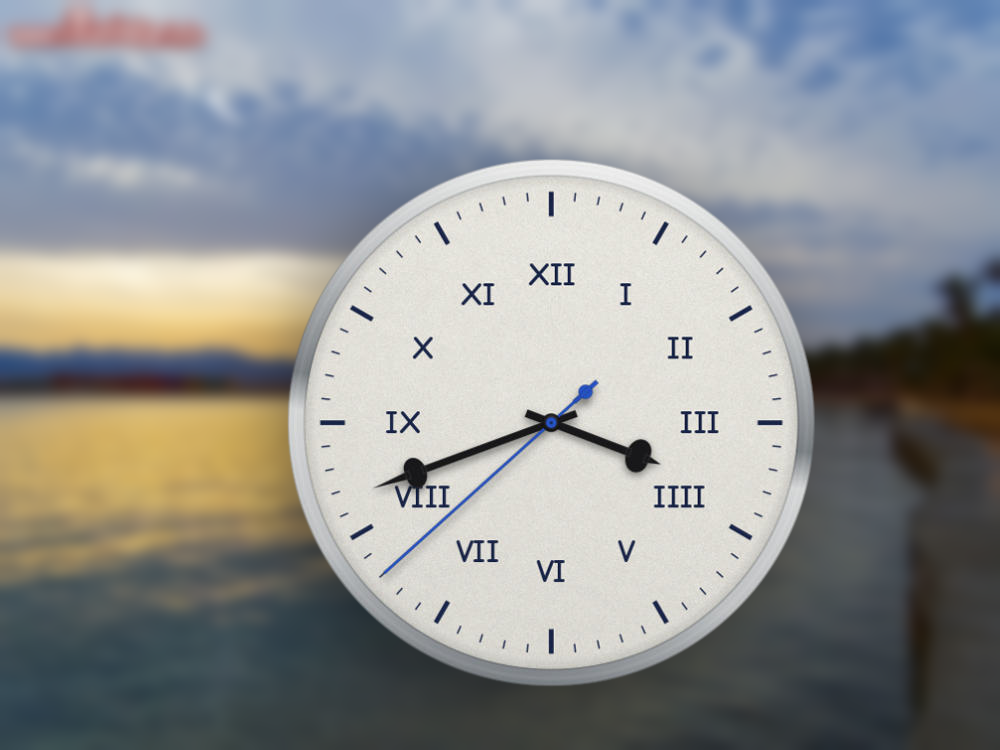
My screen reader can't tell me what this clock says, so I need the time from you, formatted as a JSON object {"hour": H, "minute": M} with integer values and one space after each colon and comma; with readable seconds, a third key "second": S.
{"hour": 3, "minute": 41, "second": 38}
